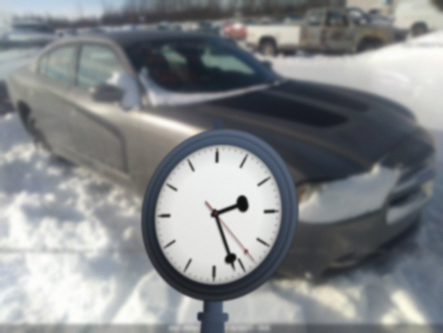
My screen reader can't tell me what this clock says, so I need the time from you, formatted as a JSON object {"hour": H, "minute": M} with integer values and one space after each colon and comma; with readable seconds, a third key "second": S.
{"hour": 2, "minute": 26, "second": 23}
